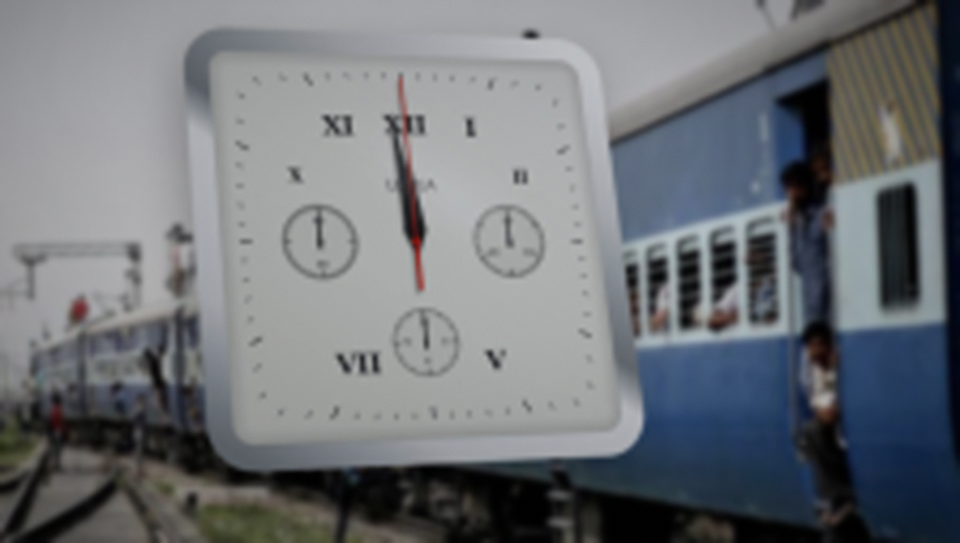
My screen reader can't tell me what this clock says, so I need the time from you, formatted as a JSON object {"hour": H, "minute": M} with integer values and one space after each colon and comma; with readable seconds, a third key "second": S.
{"hour": 11, "minute": 59}
